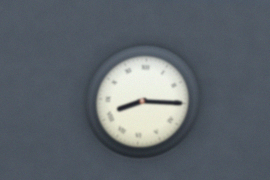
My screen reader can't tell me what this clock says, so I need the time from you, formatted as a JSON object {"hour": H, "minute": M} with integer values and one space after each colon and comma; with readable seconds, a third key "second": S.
{"hour": 8, "minute": 15}
